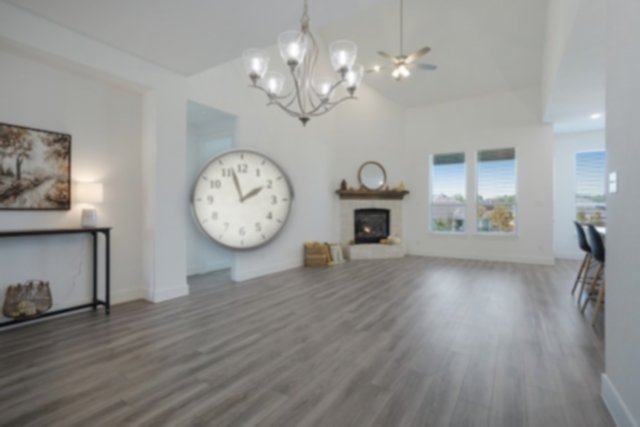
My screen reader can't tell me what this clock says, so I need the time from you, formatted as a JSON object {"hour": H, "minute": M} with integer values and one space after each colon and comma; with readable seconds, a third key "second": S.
{"hour": 1, "minute": 57}
